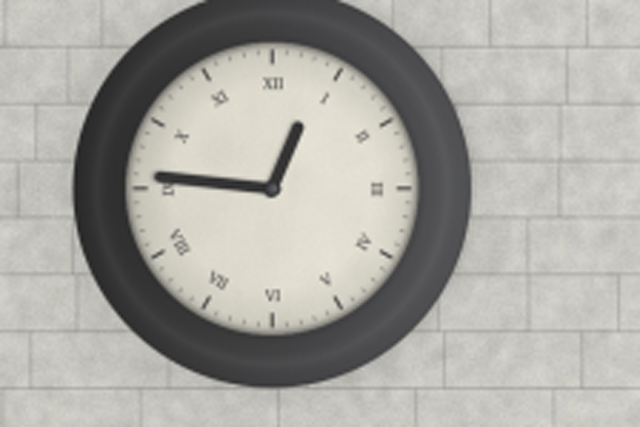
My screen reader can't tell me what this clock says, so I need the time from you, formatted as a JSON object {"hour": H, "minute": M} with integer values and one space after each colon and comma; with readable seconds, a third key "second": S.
{"hour": 12, "minute": 46}
